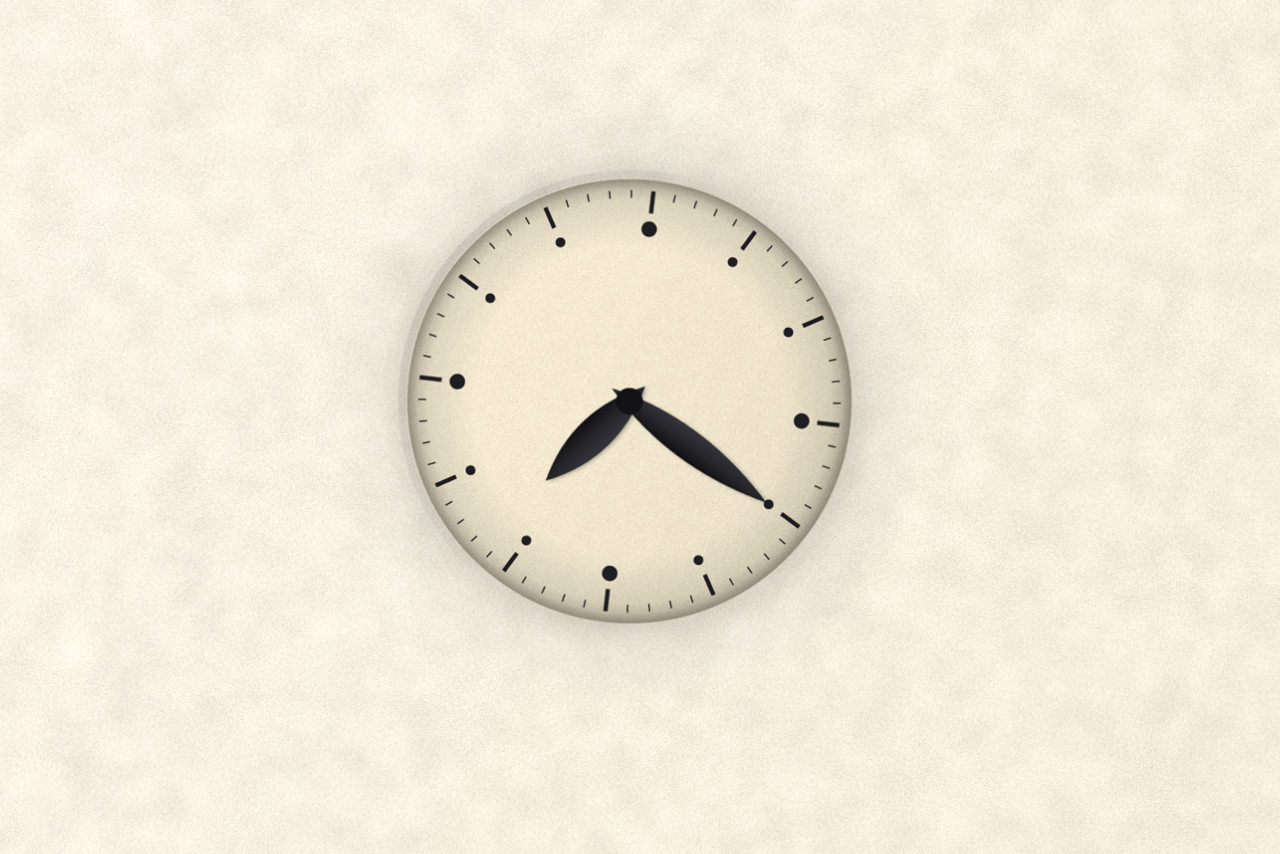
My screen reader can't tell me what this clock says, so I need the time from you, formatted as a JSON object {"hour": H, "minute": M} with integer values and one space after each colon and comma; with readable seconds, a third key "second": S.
{"hour": 7, "minute": 20}
